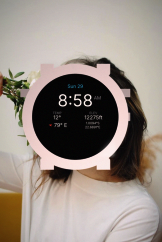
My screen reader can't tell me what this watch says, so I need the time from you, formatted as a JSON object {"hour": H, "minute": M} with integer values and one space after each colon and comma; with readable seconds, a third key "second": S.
{"hour": 8, "minute": 58}
